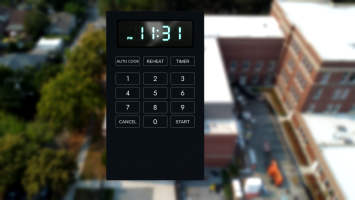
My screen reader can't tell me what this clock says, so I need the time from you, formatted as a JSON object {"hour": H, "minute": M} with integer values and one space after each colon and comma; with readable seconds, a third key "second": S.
{"hour": 11, "minute": 31}
